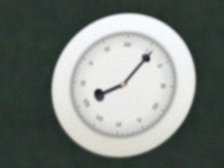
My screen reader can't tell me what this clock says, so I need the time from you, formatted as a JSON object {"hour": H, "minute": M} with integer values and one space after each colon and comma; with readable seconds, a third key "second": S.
{"hour": 8, "minute": 6}
